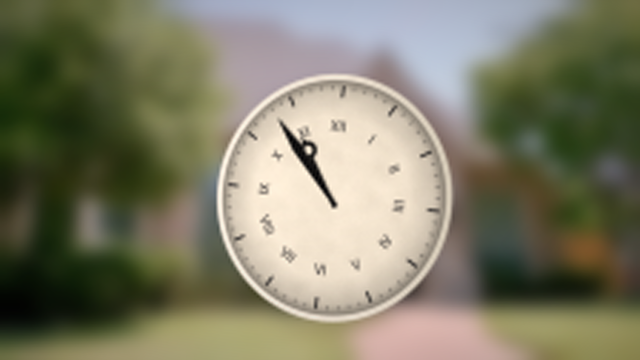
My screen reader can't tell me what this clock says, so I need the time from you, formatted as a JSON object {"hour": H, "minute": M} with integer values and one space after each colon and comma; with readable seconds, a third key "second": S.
{"hour": 10, "minute": 53}
